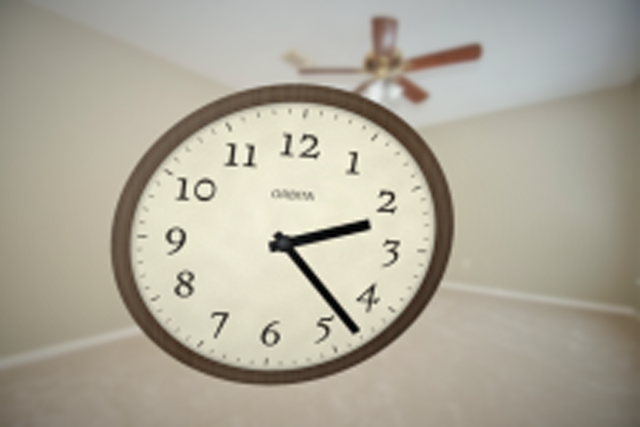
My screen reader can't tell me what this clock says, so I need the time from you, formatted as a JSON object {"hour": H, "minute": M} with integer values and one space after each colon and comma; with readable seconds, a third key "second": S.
{"hour": 2, "minute": 23}
